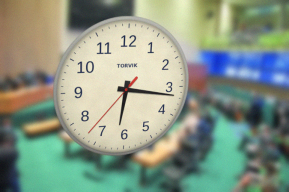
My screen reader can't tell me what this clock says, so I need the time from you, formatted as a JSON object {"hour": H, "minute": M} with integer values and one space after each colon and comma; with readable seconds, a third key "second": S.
{"hour": 6, "minute": 16, "second": 37}
